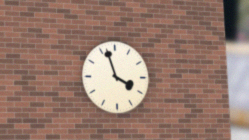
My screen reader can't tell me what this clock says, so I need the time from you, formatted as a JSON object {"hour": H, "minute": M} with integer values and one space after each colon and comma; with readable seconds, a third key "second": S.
{"hour": 3, "minute": 57}
